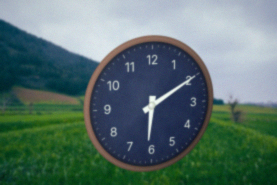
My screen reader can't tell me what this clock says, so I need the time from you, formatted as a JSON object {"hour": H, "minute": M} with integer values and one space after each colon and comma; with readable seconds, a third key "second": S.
{"hour": 6, "minute": 10}
